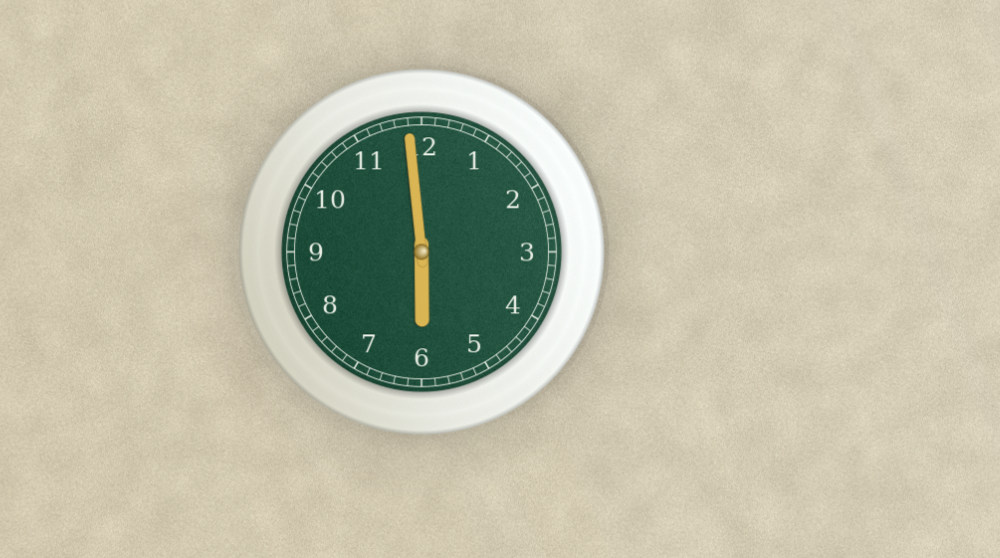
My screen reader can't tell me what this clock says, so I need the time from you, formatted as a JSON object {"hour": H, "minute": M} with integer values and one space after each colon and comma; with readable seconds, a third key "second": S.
{"hour": 5, "minute": 59}
